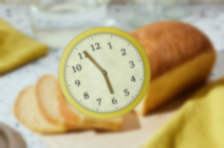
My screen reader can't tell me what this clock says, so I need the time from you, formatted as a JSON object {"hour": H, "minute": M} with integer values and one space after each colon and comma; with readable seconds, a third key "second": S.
{"hour": 5, "minute": 56}
